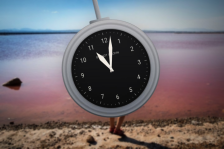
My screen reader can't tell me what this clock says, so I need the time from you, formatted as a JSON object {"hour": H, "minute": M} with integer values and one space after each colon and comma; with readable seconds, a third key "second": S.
{"hour": 11, "minute": 2}
